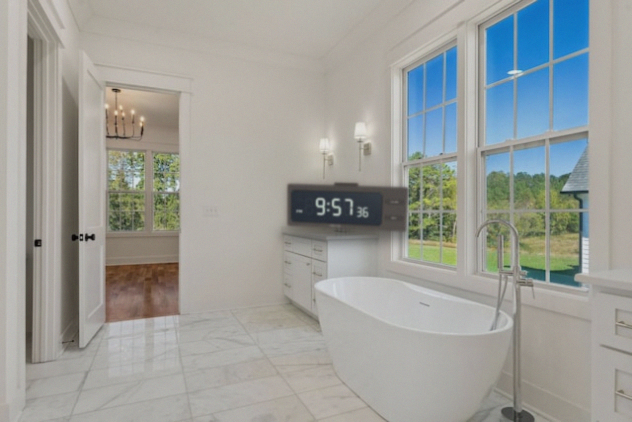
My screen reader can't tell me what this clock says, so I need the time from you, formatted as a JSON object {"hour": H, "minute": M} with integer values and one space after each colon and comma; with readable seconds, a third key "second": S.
{"hour": 9, "minute": 57}
